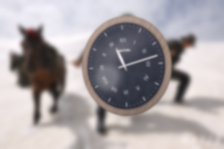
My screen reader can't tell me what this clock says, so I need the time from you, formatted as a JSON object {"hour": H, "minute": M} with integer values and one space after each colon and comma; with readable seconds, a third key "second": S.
{"hour": 11, "minute": 13}
